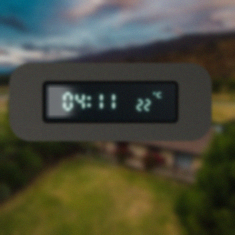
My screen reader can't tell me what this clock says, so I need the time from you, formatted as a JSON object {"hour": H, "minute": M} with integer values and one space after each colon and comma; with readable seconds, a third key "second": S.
{"hour": 4, "minute": 11}
